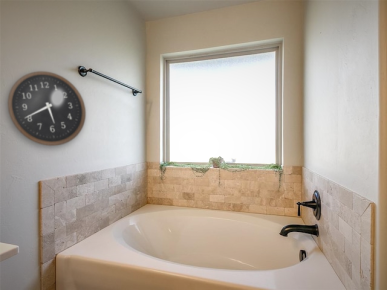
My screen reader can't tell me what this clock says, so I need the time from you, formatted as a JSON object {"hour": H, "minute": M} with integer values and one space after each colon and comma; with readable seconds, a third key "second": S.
{"hour": 5, "minute": 41}
